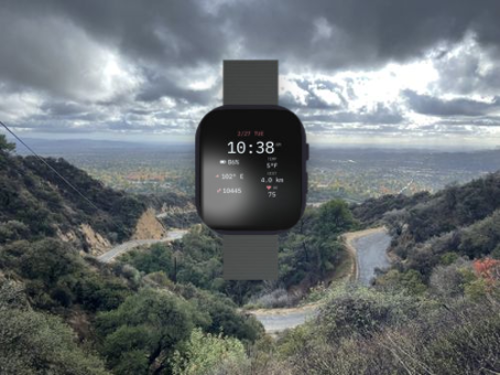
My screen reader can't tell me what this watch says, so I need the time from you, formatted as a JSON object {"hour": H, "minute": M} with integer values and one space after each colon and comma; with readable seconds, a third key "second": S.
{"hour": 10, "minute": 38}
